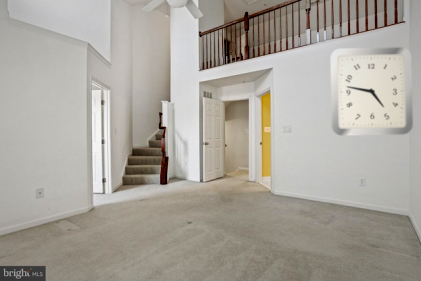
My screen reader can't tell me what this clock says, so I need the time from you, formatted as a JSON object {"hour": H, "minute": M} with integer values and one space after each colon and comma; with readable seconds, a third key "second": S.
{"hour": 4, "minute": 47}
